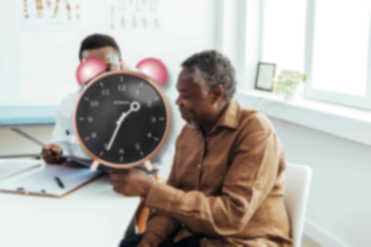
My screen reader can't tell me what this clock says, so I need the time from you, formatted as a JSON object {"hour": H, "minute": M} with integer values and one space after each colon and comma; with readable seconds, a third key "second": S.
{"hour": 1, "minute": 34}
